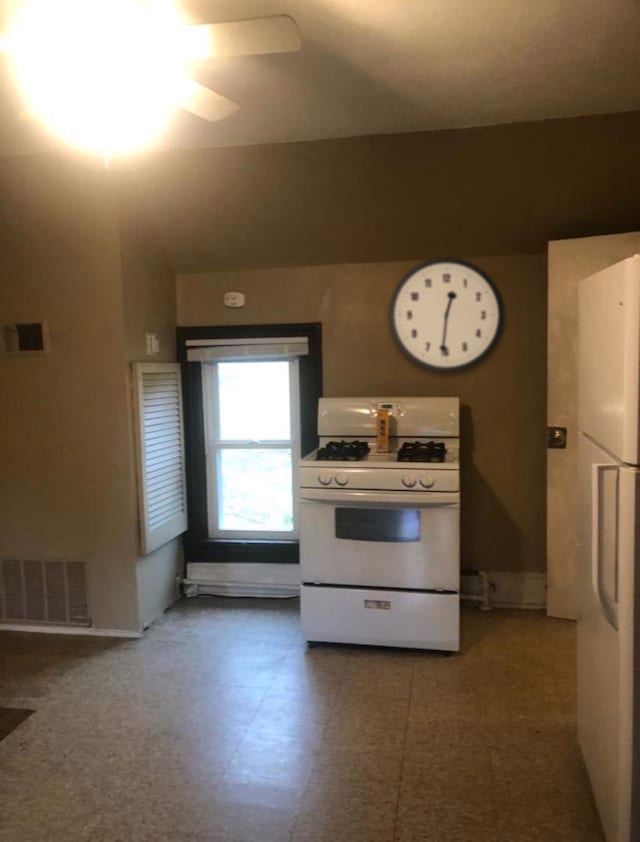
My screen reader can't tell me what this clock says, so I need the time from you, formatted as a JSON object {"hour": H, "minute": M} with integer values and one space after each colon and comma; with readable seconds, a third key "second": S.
{"hour": 12, "minute": 31}
